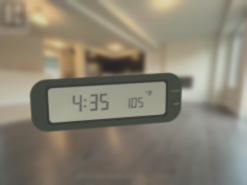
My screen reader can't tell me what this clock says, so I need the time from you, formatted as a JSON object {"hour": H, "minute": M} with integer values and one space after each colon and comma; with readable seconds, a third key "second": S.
{"hour": 4, "minute": 35}
